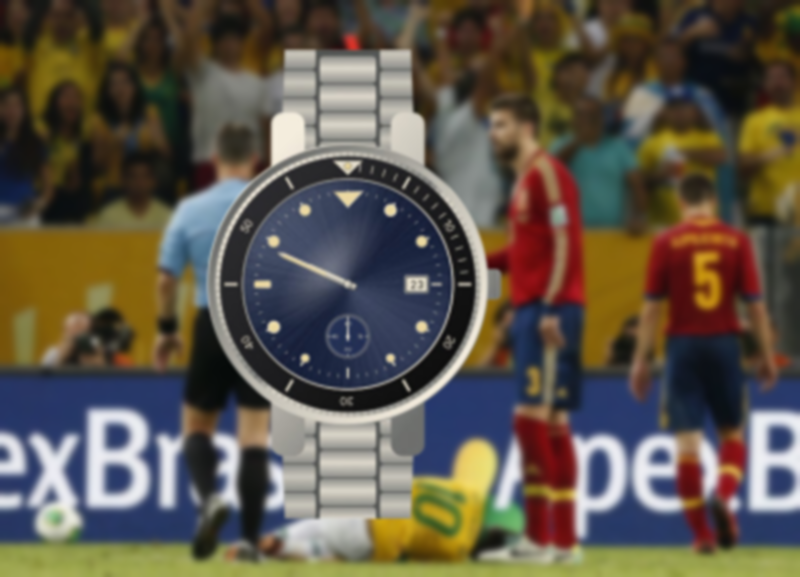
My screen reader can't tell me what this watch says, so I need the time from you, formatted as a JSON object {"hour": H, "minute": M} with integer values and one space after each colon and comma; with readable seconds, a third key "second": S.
{"hour": 9, "minute": 49}
